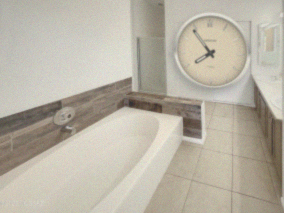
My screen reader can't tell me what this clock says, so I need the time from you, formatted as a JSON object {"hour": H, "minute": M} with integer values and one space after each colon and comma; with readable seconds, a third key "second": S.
{"hour": 7, "minute": 54}
